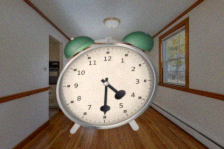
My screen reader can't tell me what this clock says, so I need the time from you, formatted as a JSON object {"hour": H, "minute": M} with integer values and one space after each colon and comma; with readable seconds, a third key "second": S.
{"hour": 4, "minute": 30}
